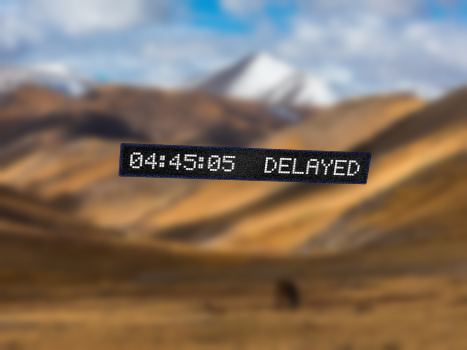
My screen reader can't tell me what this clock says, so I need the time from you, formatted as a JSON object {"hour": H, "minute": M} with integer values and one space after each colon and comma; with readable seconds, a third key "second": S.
{"hour": 4, "minute": 45, "second": 5}
